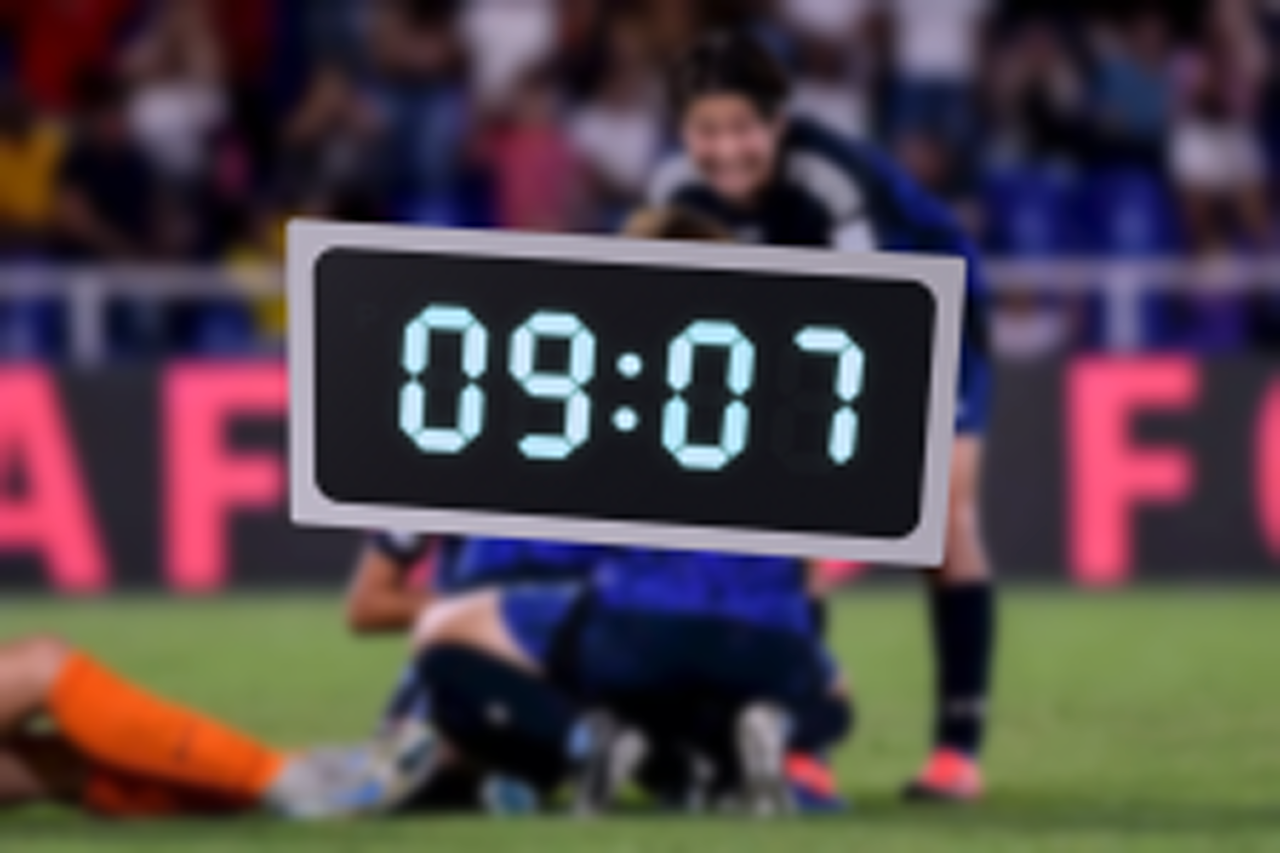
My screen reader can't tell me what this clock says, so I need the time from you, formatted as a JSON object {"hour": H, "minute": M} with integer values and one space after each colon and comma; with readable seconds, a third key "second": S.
{"hour": 9, "minute": 7}
